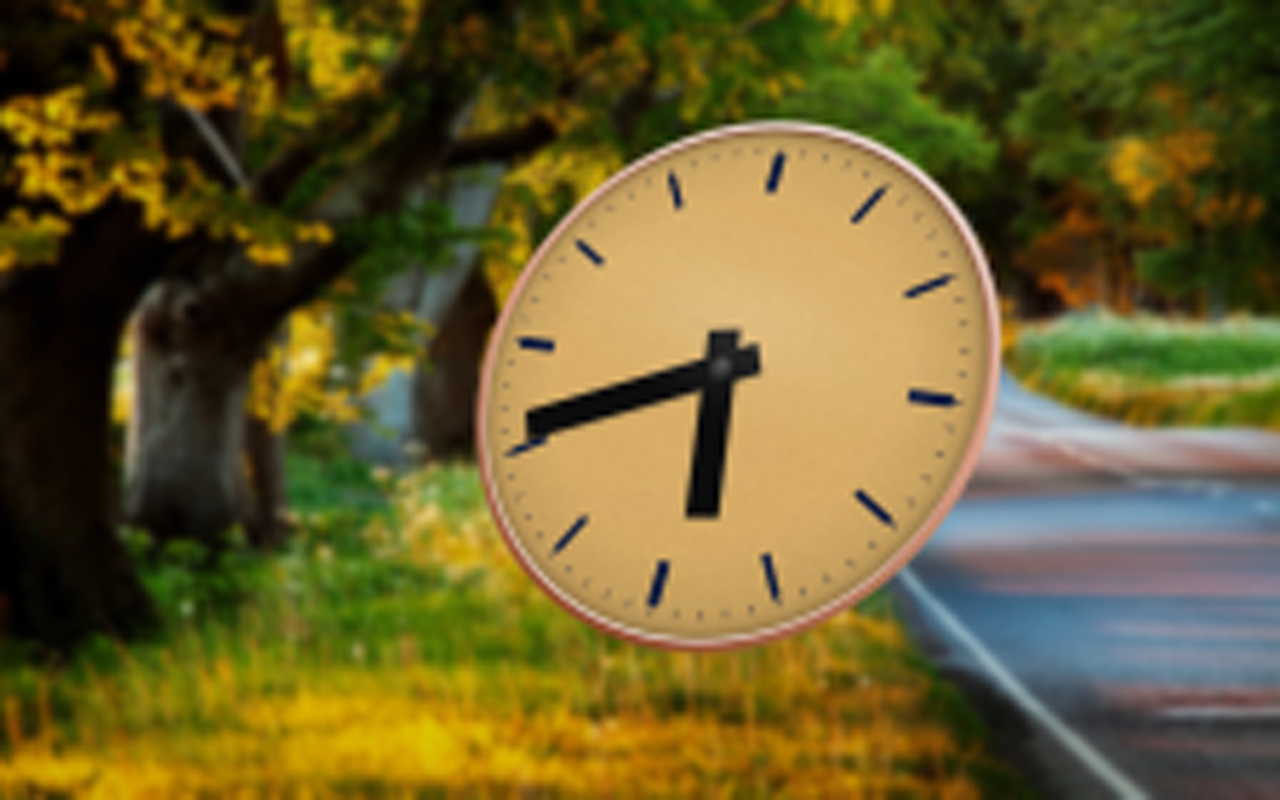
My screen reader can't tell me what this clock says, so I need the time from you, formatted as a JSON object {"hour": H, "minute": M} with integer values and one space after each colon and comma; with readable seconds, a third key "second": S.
{"hour": 5, "minute": 41}
